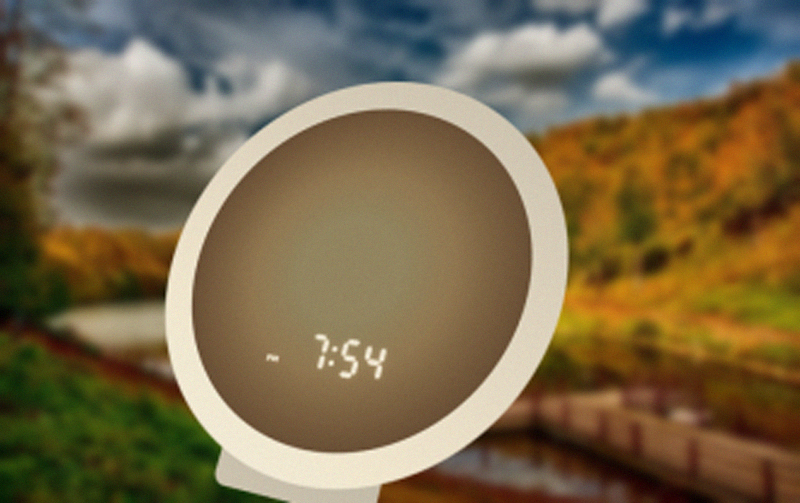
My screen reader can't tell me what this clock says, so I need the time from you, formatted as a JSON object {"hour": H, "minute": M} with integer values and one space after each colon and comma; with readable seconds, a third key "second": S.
{"hour": 7, "minute": 54}
